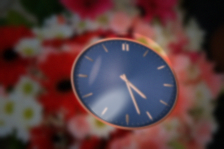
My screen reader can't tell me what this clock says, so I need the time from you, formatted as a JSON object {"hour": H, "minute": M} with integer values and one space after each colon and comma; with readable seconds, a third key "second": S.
{"hour": 4, "minute": 27}
